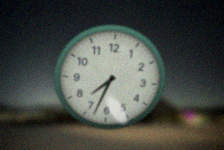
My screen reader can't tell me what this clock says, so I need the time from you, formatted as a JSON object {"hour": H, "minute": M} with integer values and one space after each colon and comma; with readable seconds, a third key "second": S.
{"hour": 7, "minute": 33}
